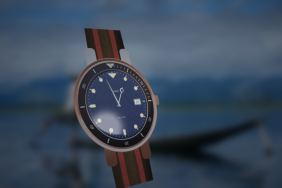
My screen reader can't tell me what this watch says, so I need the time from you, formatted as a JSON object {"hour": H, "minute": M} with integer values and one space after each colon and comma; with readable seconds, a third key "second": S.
{"hour": 12, "minute": 57}
